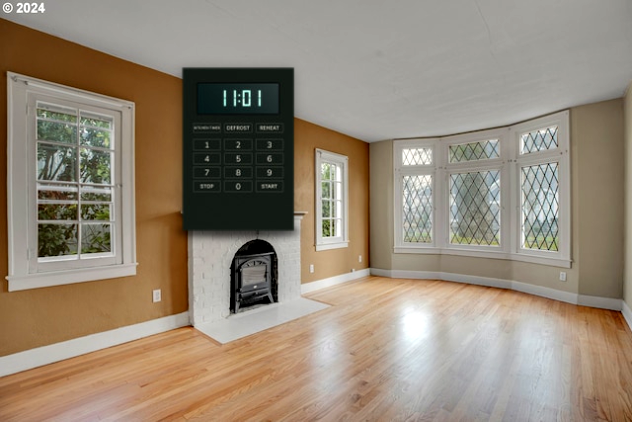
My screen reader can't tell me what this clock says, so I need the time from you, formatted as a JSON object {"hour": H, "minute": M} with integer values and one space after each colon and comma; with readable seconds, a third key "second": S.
{"hour": 11, "minute": 1}
